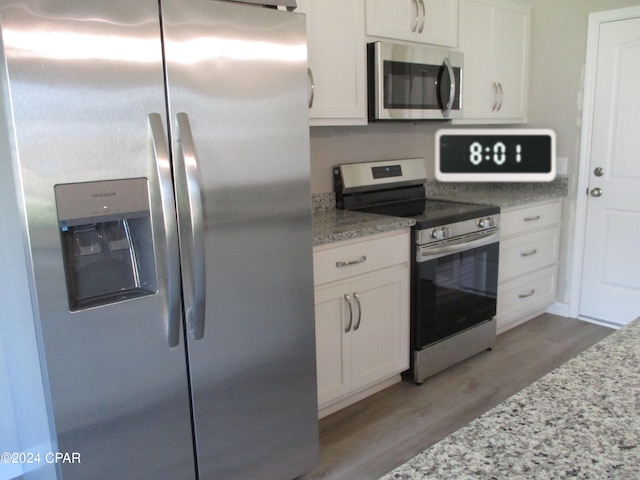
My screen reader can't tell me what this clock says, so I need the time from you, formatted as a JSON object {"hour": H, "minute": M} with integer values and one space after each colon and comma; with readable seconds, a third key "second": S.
{"hour": 8, "minute": 1}
